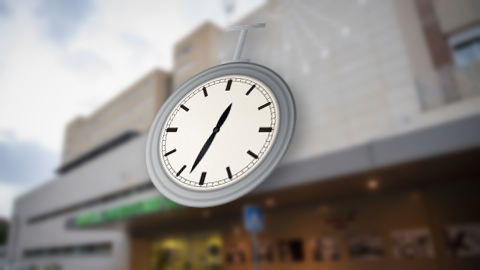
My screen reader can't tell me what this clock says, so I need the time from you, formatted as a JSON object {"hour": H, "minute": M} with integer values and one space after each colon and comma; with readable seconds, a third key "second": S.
{"hour": 12, "minute": 33}
